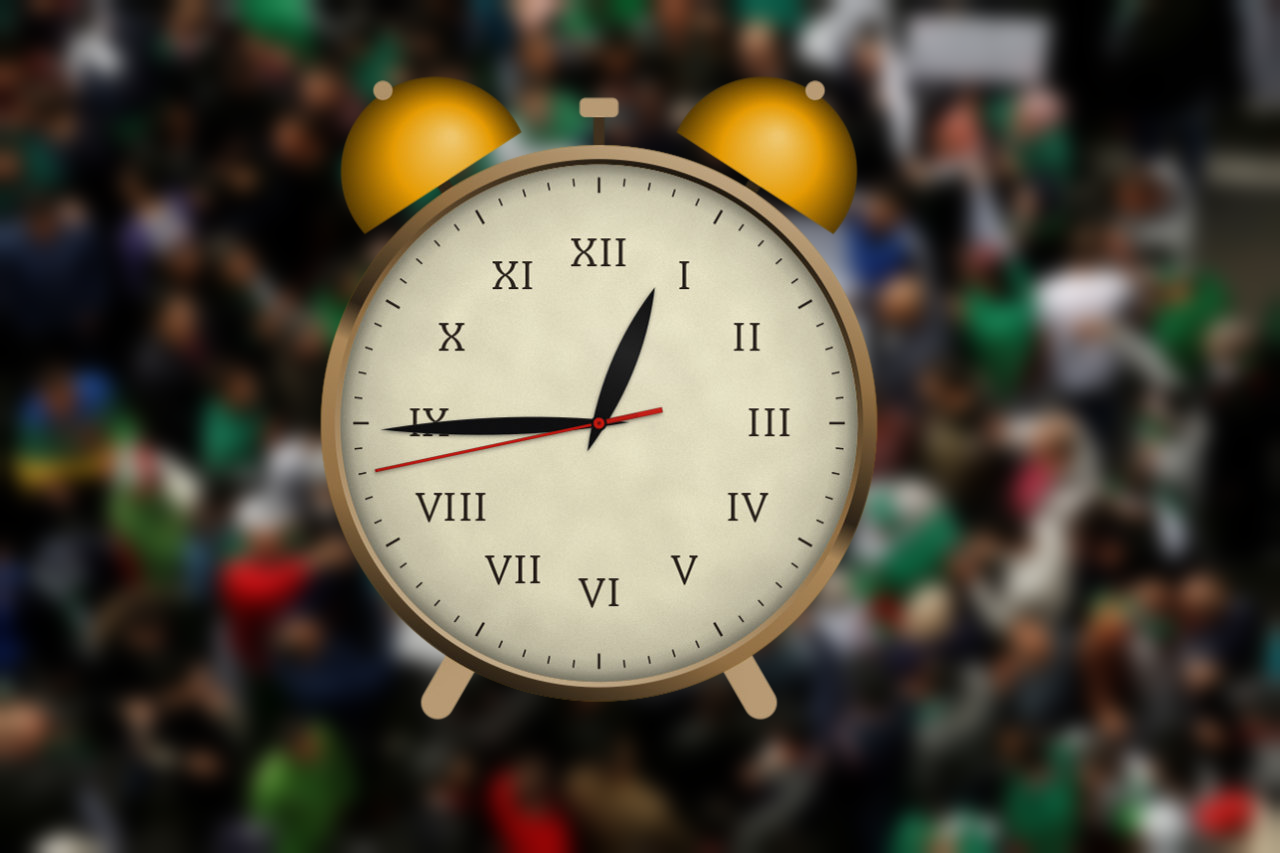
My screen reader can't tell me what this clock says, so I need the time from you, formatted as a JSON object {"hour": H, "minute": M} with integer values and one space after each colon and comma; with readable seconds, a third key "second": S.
{"hour": 12, "minute": 44, "second": 43}
